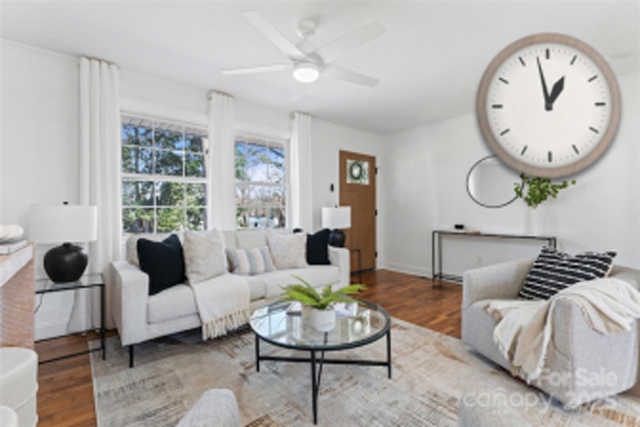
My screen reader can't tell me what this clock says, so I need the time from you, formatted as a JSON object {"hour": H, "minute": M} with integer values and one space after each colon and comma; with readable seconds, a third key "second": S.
{"hour": 12, "minute": 58}
